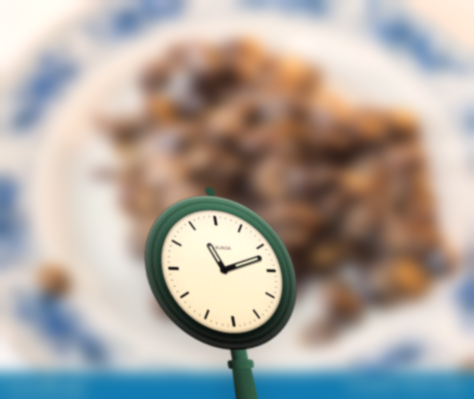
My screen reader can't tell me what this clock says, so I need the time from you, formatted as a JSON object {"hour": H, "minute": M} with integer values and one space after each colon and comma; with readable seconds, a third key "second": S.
{"hour": 11, "minute": 12}
